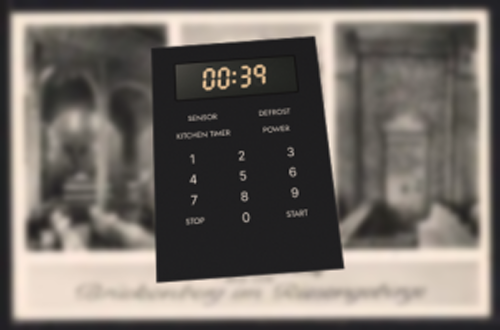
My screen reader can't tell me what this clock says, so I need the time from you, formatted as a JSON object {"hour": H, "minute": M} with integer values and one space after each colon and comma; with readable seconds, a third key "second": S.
{"hour": 0, "minute": 39}
